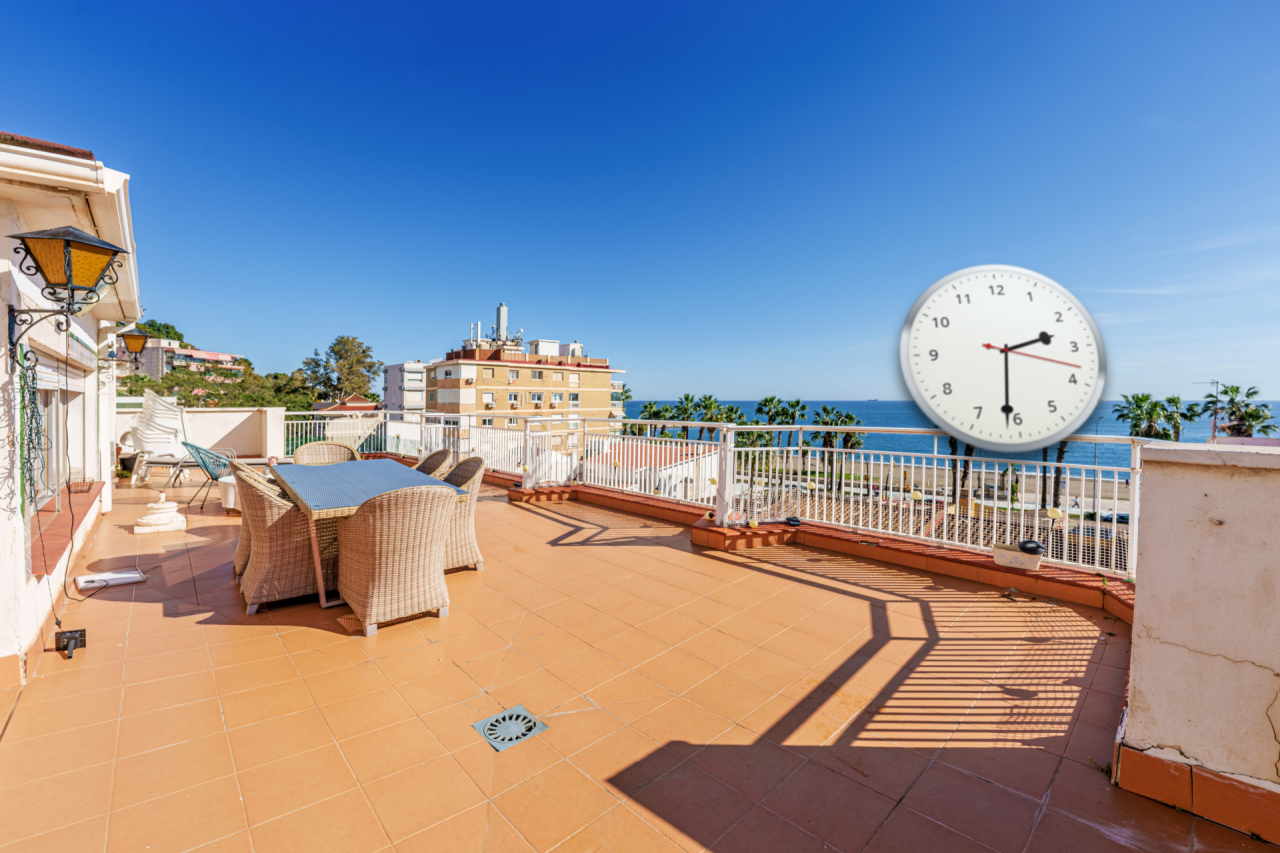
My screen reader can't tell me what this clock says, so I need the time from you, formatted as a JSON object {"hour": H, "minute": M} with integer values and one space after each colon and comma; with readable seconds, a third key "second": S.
{"hour": 2, "minute": 31, "second": 18}
